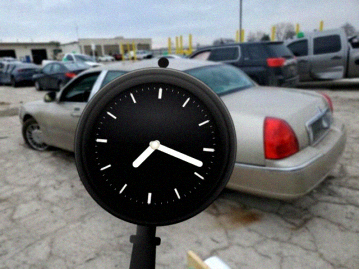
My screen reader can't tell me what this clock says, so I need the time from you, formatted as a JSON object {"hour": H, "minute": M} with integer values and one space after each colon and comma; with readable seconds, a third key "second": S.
{"hour": 7, "minute": 18}
